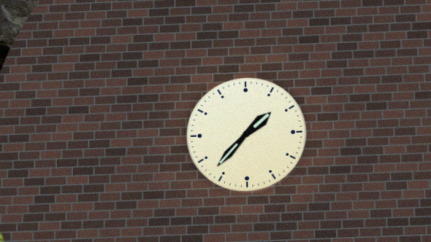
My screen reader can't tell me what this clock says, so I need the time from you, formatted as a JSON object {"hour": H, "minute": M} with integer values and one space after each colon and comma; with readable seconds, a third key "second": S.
{"hour": 1, "minute": 37}
